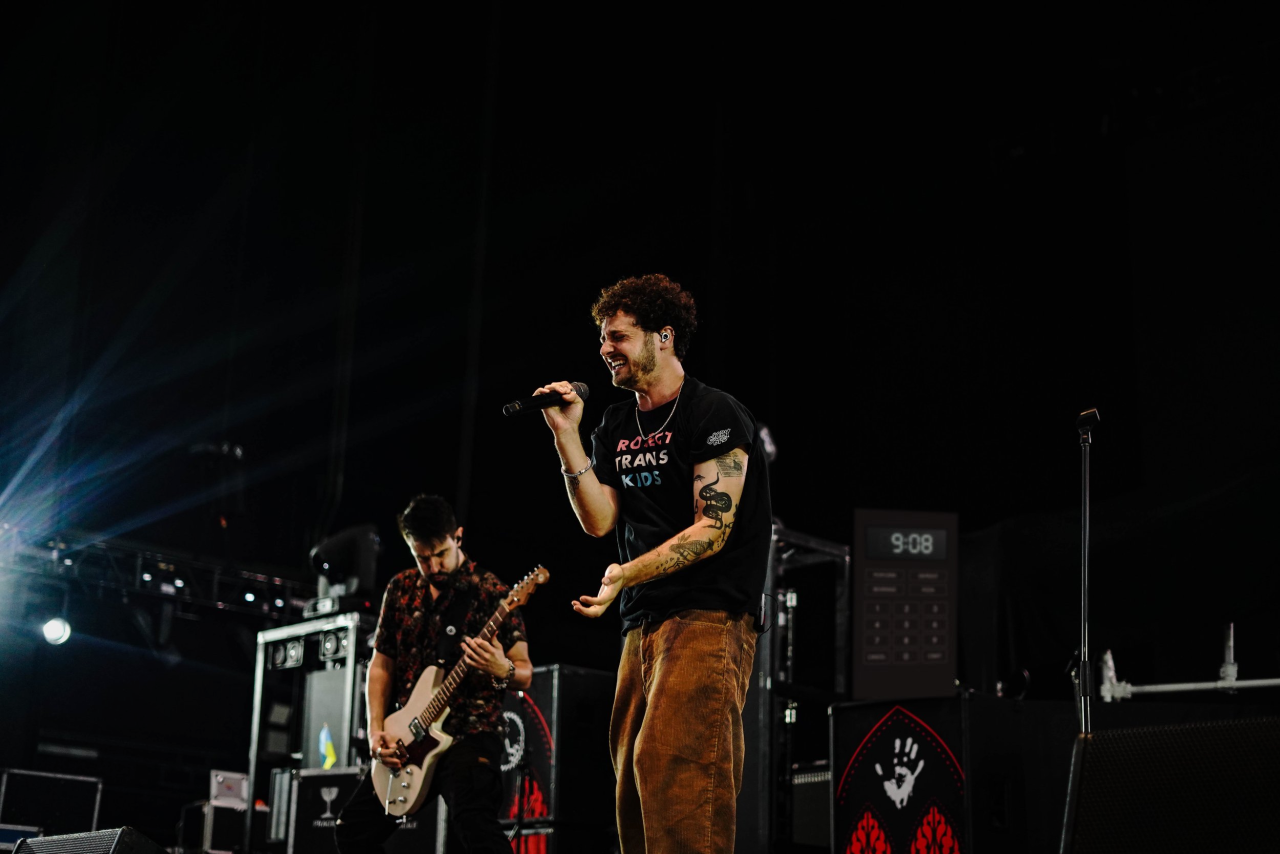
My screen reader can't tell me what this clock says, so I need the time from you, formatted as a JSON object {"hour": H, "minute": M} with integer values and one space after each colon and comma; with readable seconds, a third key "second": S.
{"hour": 9, "minute": 8}
